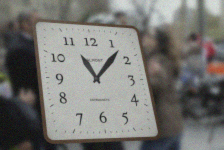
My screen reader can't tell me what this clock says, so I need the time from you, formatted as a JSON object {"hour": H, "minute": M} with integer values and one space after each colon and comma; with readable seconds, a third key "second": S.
{"hour": 11, "minute": 7}
